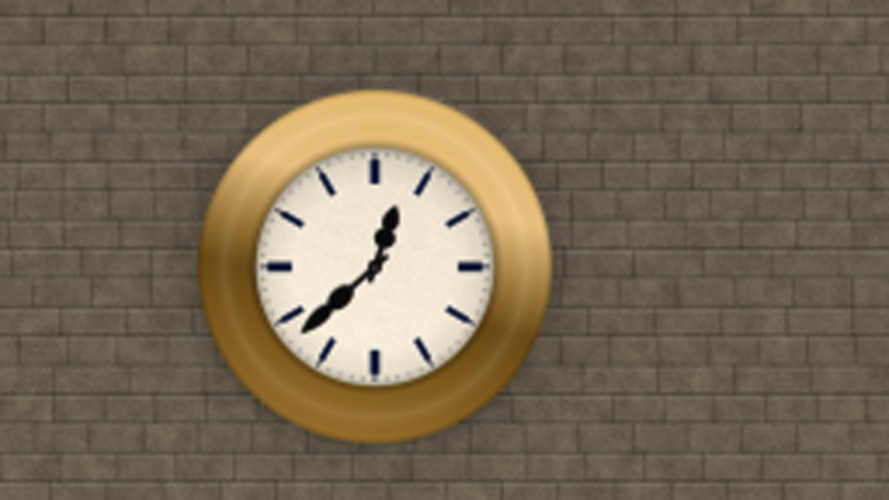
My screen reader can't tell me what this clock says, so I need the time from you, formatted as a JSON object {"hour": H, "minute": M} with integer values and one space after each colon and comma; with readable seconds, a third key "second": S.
{"hour": 12, "minute": 38}
